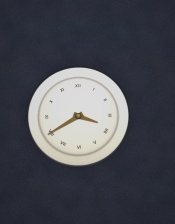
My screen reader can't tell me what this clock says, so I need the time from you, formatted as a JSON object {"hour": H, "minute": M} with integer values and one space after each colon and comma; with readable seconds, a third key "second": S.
{"hour": 3, "minute": 40}
